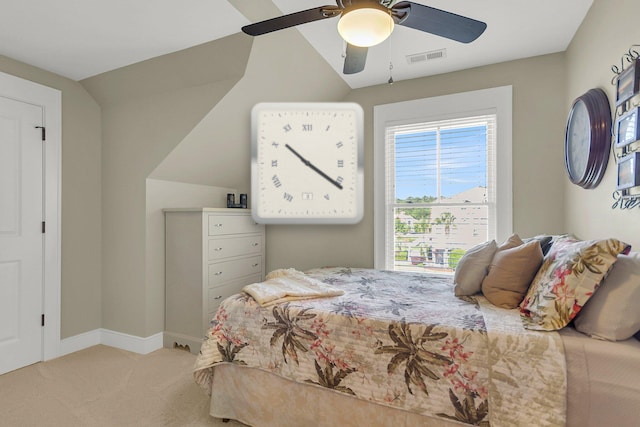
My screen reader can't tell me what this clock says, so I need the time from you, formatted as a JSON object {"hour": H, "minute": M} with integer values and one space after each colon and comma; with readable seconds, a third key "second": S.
{"hour": 10, "minute": 21}
